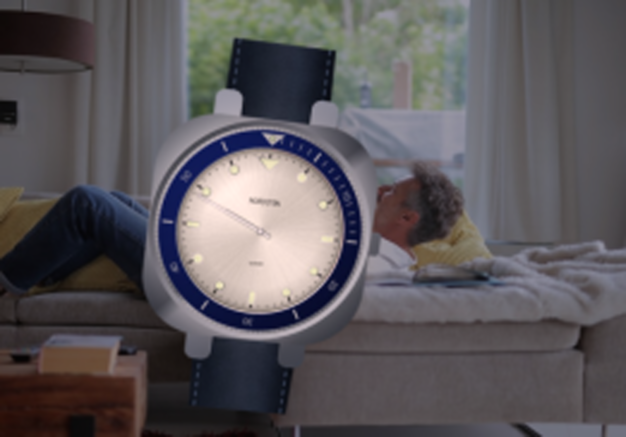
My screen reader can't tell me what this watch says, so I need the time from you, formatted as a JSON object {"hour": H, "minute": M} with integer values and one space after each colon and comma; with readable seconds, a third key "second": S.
{"hour": 9, "minute": 49}
